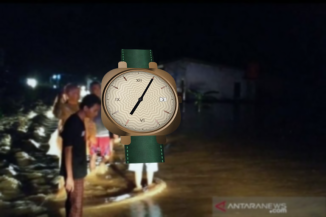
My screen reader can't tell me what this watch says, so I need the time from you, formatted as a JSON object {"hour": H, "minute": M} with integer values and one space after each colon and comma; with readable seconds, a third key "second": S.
{"hour": 7, "minute": 5}
